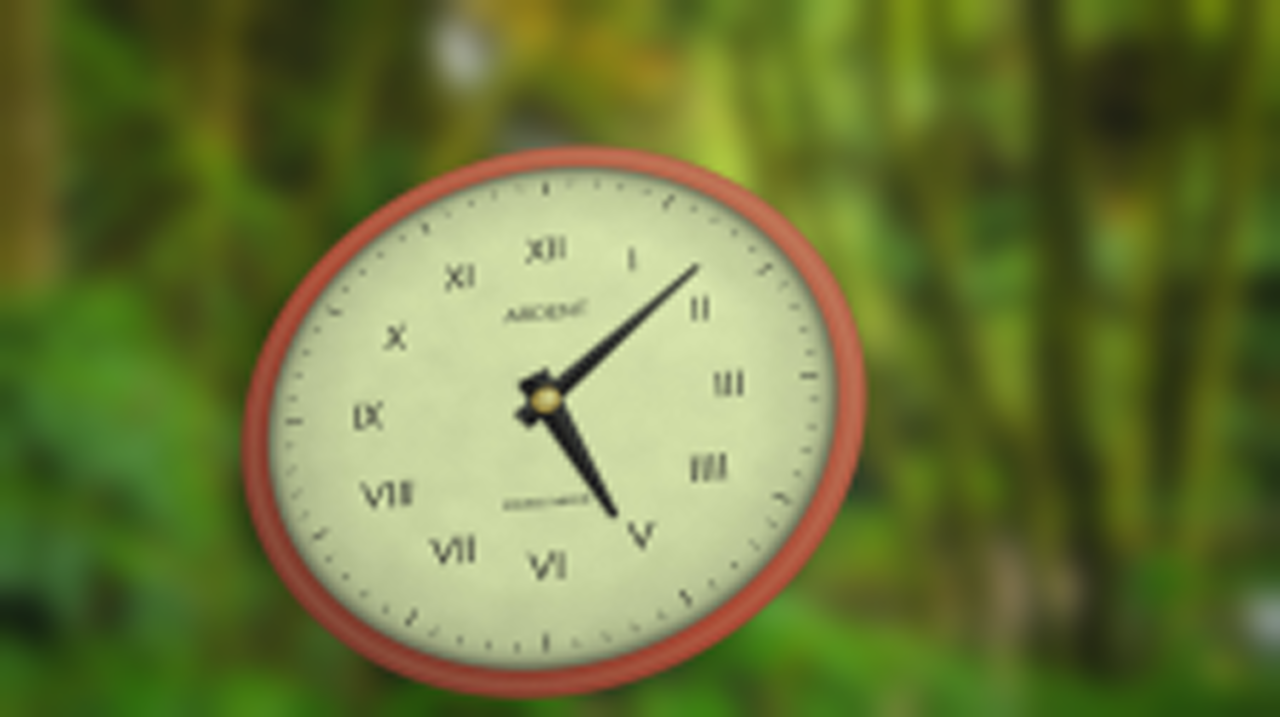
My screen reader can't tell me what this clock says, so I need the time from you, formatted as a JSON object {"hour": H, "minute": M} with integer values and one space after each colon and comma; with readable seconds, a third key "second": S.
{"hour": 5, "minute": 8}
